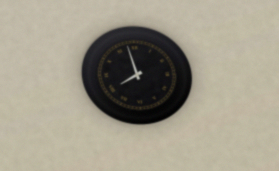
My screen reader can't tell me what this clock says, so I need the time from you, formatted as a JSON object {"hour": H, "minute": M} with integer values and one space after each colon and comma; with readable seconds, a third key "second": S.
{"hour": 7, "minute": 58}
